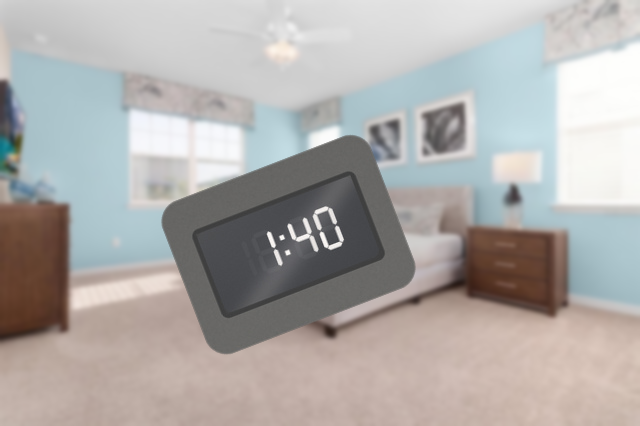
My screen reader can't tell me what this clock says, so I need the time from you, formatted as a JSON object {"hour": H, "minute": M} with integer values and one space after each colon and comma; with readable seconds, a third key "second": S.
{"hour": 1, "minute": 40}
